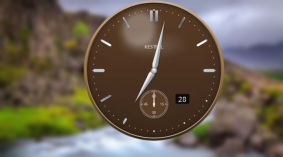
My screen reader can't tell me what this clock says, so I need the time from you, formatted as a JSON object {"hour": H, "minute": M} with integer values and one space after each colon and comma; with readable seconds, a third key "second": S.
{"hour": 7, "minute": 2}
